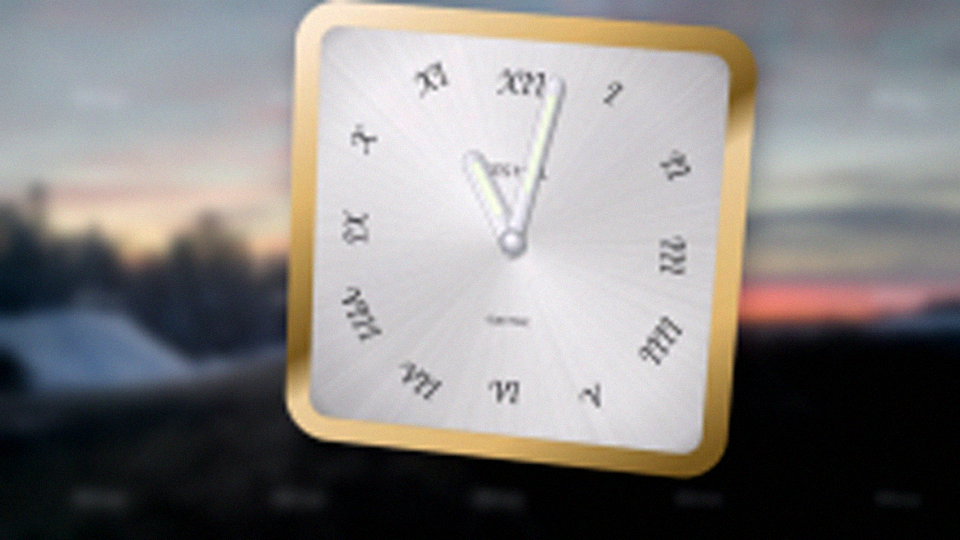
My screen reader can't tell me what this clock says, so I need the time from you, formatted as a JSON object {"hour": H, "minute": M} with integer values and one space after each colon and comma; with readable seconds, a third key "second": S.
{"hour": 11, "minute": 2}
